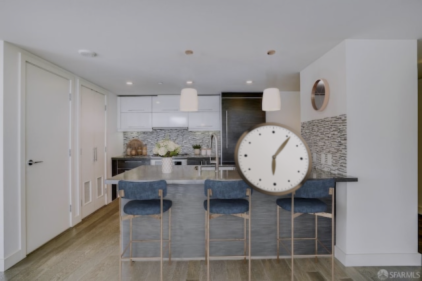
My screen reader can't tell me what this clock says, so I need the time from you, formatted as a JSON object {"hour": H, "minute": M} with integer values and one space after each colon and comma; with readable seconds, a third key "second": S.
{"hour": 6, "minute": 6}
